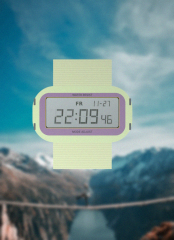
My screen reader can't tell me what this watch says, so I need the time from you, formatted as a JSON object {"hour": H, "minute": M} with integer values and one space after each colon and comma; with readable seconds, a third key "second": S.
{"hour": 22, "minute": 9, "second": 46}
